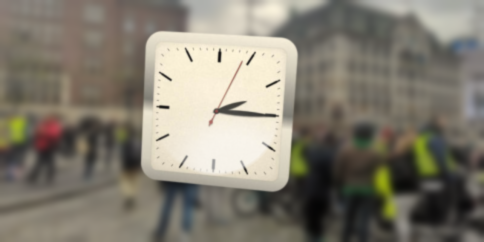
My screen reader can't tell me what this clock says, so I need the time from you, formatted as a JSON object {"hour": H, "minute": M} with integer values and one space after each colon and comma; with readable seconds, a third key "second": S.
{"hour": 2, "minute": 15, "second": 4}
